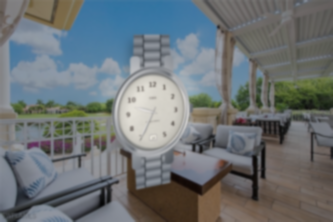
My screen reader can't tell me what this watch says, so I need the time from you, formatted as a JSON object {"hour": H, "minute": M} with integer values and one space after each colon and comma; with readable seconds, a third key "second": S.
{"hour": 9, "minute": 35}
